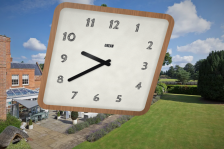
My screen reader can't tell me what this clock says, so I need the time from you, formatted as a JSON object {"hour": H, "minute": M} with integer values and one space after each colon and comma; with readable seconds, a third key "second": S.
{"hour": 9, "minute": 39}
